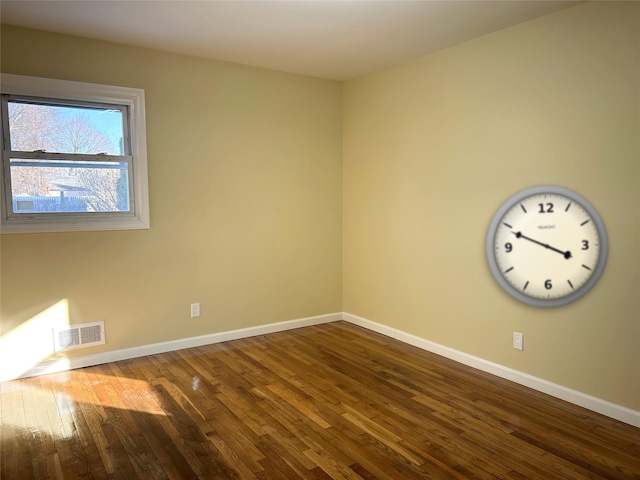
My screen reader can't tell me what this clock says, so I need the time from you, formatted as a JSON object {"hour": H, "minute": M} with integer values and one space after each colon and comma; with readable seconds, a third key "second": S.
{"hour": 3, "minute": 49}
